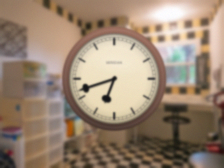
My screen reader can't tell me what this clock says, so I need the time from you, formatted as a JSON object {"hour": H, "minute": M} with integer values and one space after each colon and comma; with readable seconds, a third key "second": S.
{"hour": 6, "minute": 42}
